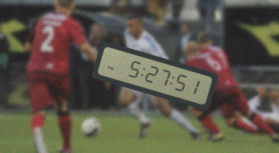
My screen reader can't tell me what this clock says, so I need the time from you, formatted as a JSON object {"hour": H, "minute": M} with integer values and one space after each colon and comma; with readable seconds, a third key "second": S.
{"hour": 5, "minute": 27, "second": 51}
